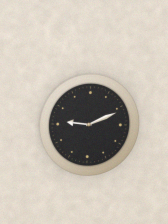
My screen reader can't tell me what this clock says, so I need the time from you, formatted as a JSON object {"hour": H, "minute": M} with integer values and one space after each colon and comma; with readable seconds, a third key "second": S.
{"hour": 9, "minute": 11}
